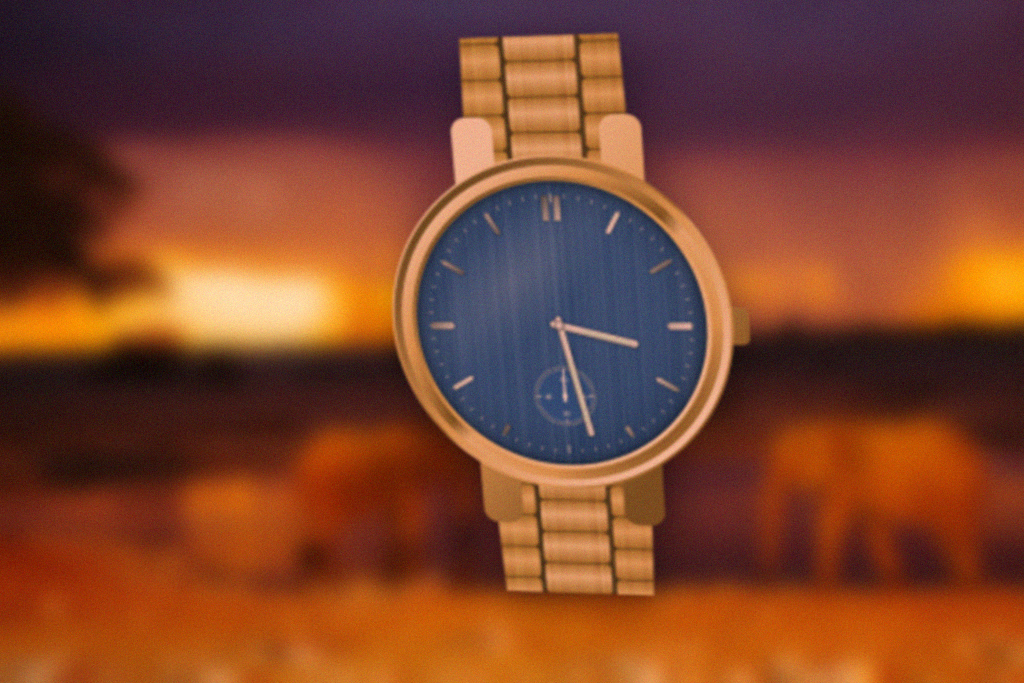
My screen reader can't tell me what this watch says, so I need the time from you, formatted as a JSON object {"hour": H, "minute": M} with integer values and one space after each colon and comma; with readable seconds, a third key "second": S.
{"hour": 3, "minute": 28}
